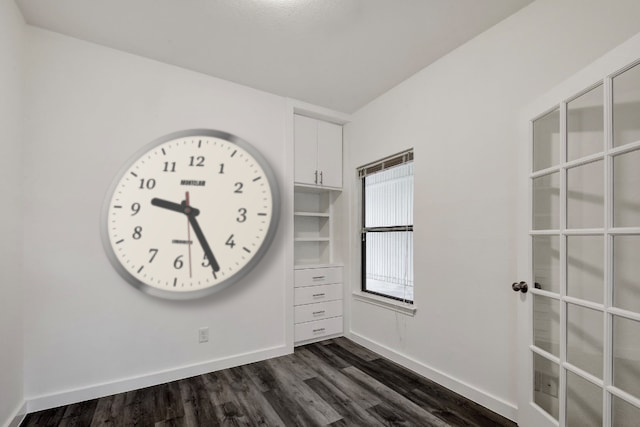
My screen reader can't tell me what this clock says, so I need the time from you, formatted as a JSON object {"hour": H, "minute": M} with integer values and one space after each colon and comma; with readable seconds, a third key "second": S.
{"hour": 9, "minute": 24, "second": 28}
